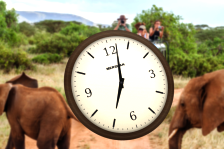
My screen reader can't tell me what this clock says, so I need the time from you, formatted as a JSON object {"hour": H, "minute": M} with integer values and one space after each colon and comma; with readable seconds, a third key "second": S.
{"hour": 7, "minute": 2}
